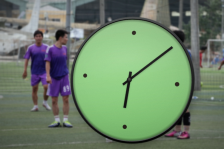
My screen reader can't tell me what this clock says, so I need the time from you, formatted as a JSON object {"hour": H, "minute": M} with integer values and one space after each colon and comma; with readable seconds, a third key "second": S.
{"hour": 6, "minute": 8}
